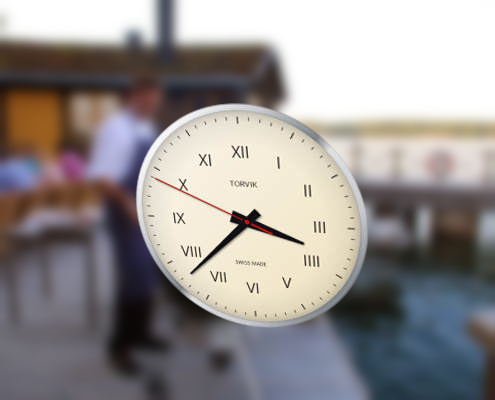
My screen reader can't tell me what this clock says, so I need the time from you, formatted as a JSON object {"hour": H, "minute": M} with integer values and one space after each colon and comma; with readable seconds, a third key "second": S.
{"hour": 3, "minute": 37, "second": 49}
